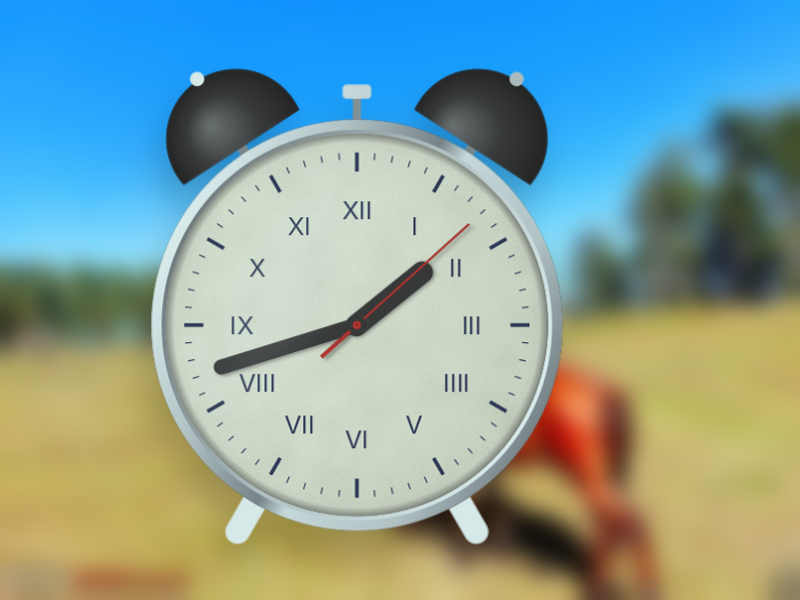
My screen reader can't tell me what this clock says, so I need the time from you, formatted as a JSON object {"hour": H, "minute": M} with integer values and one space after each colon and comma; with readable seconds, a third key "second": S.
{"hour": 1, "minute": 42, "second": 8}
